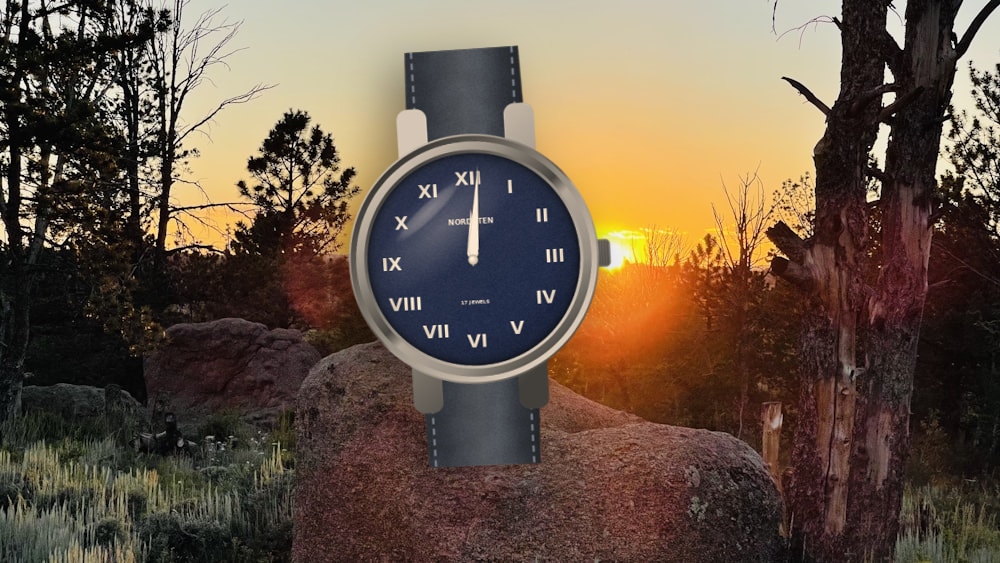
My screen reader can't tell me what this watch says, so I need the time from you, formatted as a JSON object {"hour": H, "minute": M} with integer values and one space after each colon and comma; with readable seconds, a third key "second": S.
{"hour": 12, "minute": 1}
